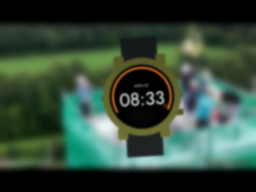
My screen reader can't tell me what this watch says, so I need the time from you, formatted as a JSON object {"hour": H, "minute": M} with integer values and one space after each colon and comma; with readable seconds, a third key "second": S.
{"hour": 8, "minute": 33}
